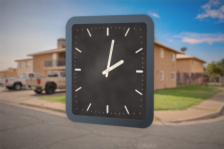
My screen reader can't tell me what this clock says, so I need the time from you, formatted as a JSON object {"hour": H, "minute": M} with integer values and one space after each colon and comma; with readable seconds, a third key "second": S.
{"hour": 2, "minute": 2}
